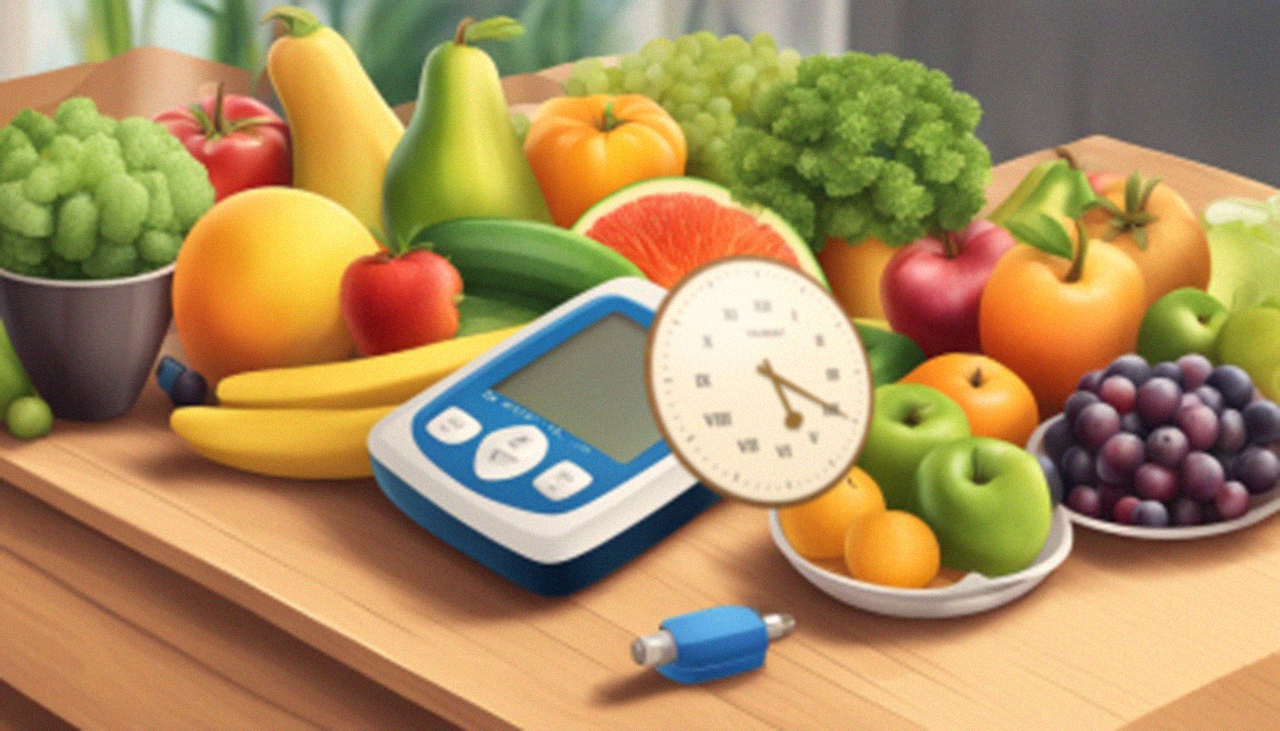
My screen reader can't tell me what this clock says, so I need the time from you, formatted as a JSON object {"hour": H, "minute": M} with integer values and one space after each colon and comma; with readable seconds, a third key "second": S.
{"hour": 5, "minute": 20}
